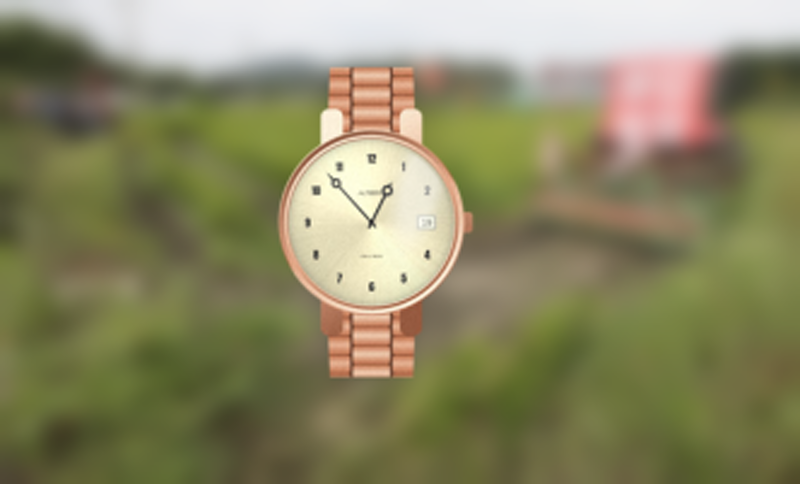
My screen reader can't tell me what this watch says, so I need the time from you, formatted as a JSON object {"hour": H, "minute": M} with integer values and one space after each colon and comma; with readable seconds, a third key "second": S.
{"hour": 12, "minute": 53}
